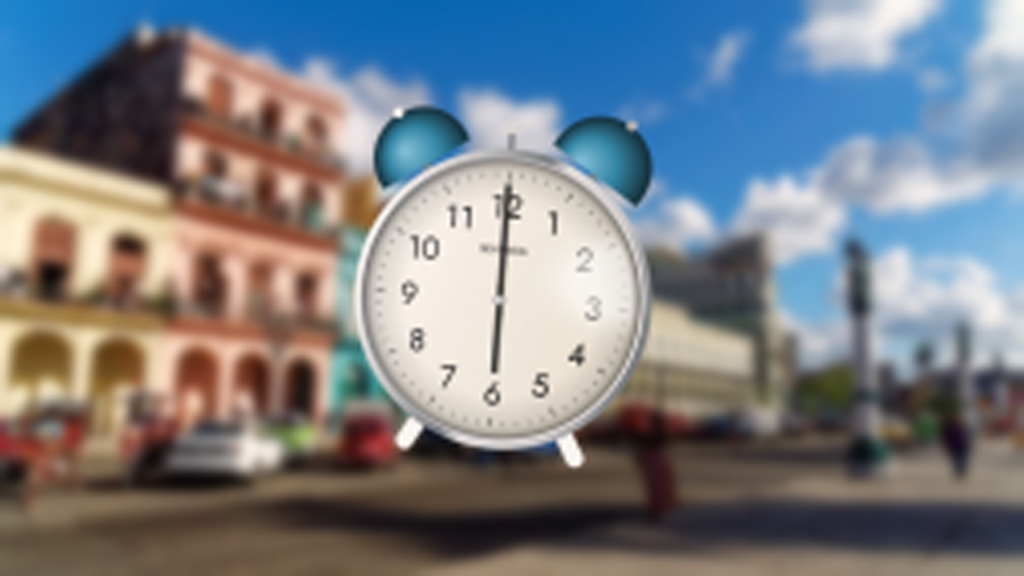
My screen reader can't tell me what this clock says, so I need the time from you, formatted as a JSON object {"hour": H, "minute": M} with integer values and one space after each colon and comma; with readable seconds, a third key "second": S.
{"hour": 6, "minute": 0}
